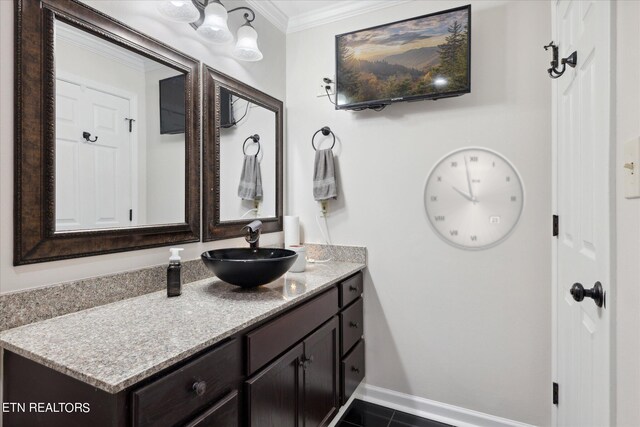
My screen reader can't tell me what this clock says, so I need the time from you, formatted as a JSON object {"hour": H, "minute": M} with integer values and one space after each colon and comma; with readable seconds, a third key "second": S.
{"hour": 9, "minute": 58}
